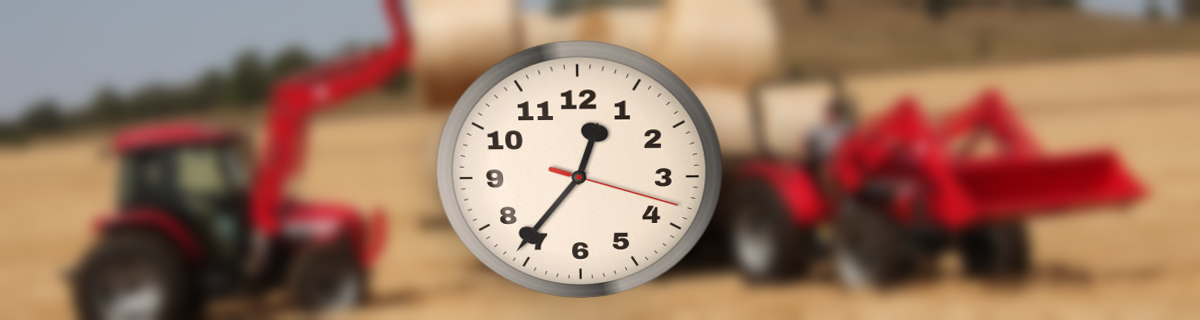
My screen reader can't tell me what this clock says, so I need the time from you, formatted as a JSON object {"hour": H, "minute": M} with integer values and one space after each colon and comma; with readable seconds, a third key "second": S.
{"hour": 12, "minute": 36, "second": 18}
